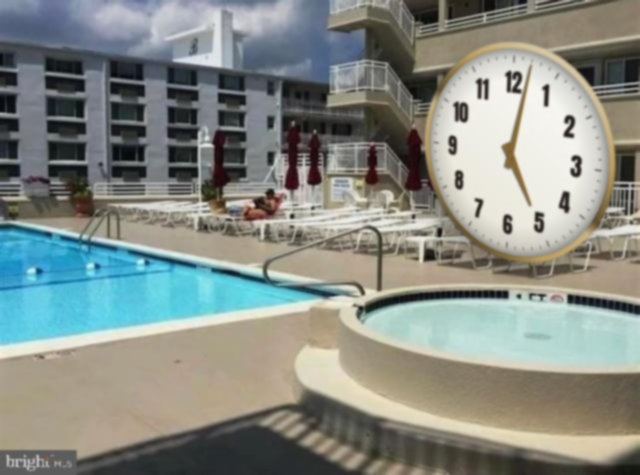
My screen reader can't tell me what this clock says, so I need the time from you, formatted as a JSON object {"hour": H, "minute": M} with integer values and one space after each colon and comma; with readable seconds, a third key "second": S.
{"hour": 5, "minute": 2}
